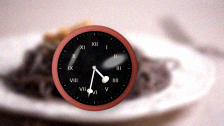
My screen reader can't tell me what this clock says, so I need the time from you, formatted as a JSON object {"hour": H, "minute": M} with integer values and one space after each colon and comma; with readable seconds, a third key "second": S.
{"hour": 4, "minute": 32}
